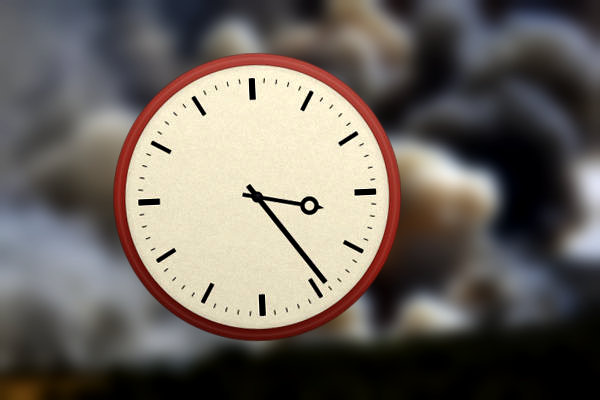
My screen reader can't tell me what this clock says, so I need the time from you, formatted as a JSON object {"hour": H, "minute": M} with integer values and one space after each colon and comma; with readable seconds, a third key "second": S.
{"hour": 3, "minute": 24}
